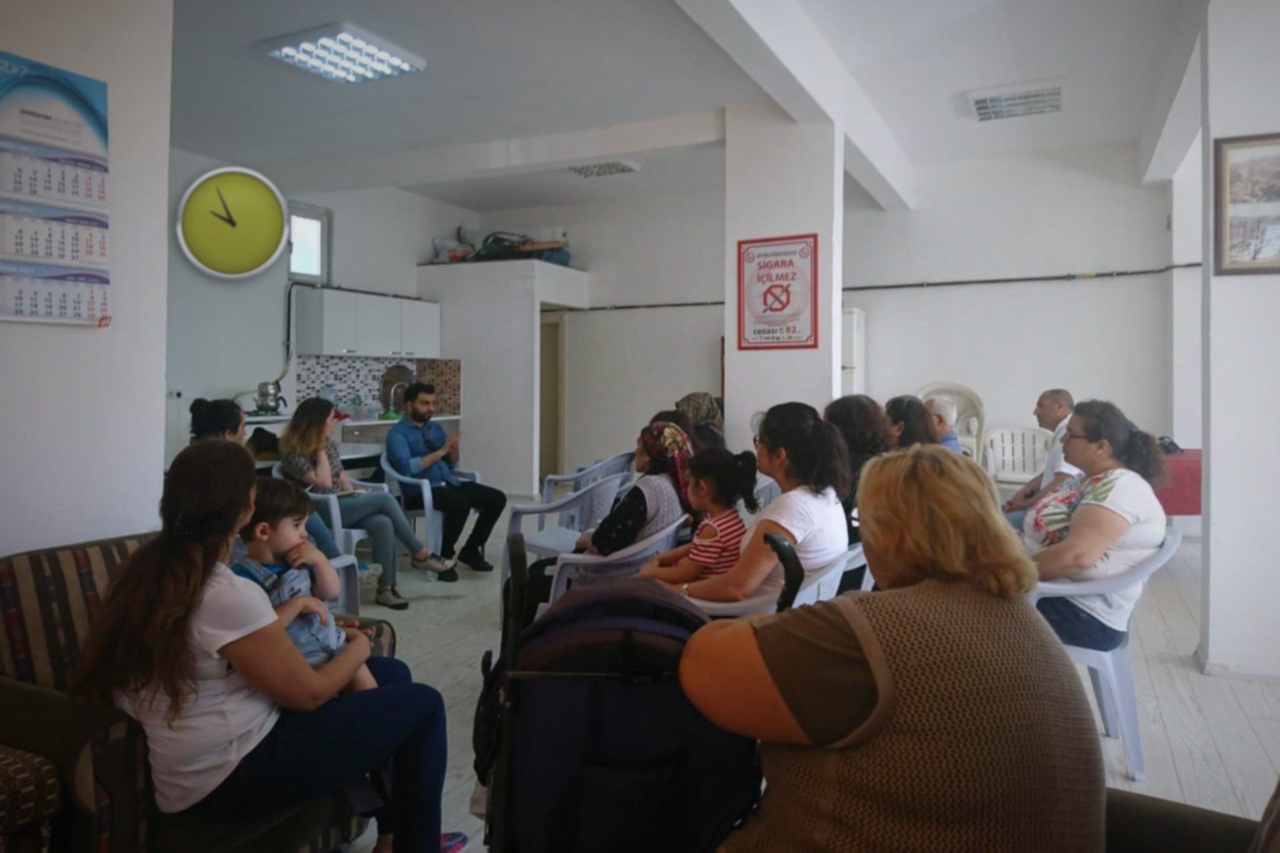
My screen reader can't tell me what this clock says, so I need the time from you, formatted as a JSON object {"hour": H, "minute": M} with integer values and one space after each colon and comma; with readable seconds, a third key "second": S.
{"hour": 9, "minute": 56}
